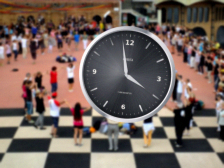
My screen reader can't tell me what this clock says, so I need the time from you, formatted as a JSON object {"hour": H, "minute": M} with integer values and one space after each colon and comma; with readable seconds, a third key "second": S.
{"hour": 3, "minute": 58}
